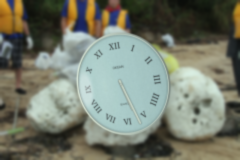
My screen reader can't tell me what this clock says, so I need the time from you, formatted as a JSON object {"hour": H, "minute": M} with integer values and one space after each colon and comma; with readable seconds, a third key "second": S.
{"hour": 5, "minute": 27}
